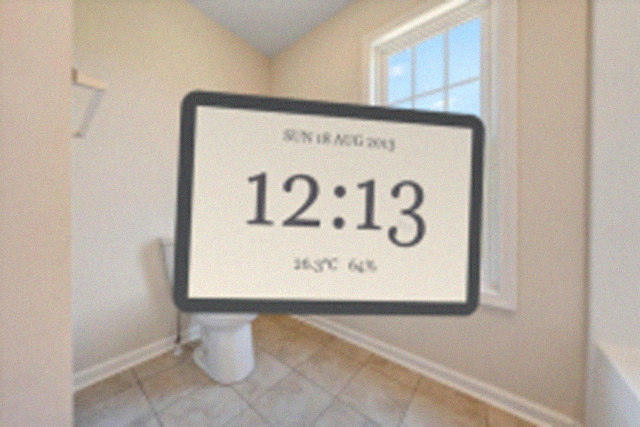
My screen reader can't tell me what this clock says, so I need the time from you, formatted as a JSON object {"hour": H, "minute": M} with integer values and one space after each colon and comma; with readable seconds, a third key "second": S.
{"hour": 12, "minute": 13}
